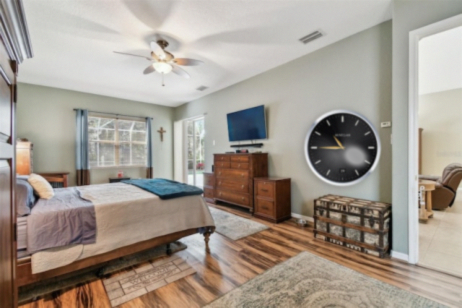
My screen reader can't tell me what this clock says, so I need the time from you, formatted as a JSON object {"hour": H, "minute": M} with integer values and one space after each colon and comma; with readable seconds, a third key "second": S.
{"hour": 10, "minute": 45}
